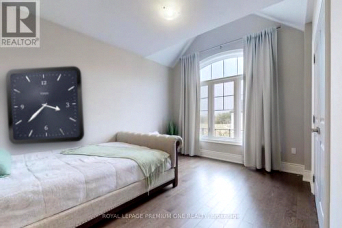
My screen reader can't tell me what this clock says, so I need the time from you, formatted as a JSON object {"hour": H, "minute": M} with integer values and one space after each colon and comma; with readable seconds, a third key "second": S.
{"hour": 3, "minute": 38}
